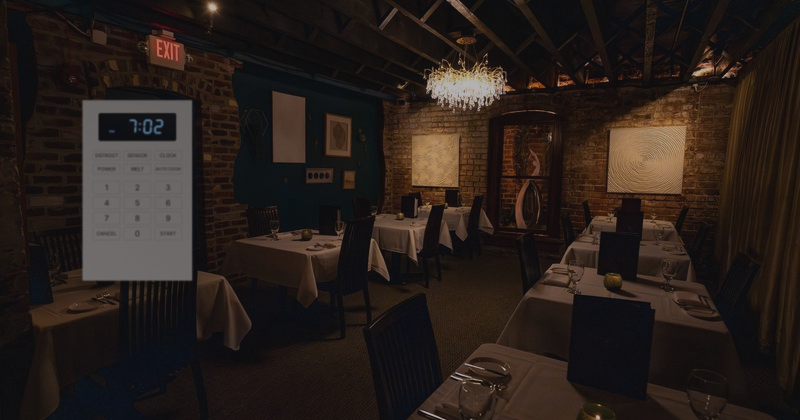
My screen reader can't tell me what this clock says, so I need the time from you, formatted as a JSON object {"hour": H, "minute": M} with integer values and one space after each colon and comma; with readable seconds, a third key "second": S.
{"hour": 7, "minute": 2}
